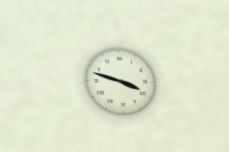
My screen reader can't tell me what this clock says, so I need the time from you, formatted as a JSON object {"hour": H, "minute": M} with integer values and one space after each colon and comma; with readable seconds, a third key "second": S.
{"hour": 3, "minute": 48}
